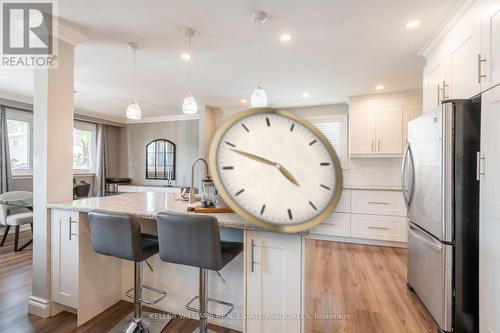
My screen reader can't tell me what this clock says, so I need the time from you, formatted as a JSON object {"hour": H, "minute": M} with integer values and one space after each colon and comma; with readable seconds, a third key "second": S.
{"hour": 4, "minute": 49}
